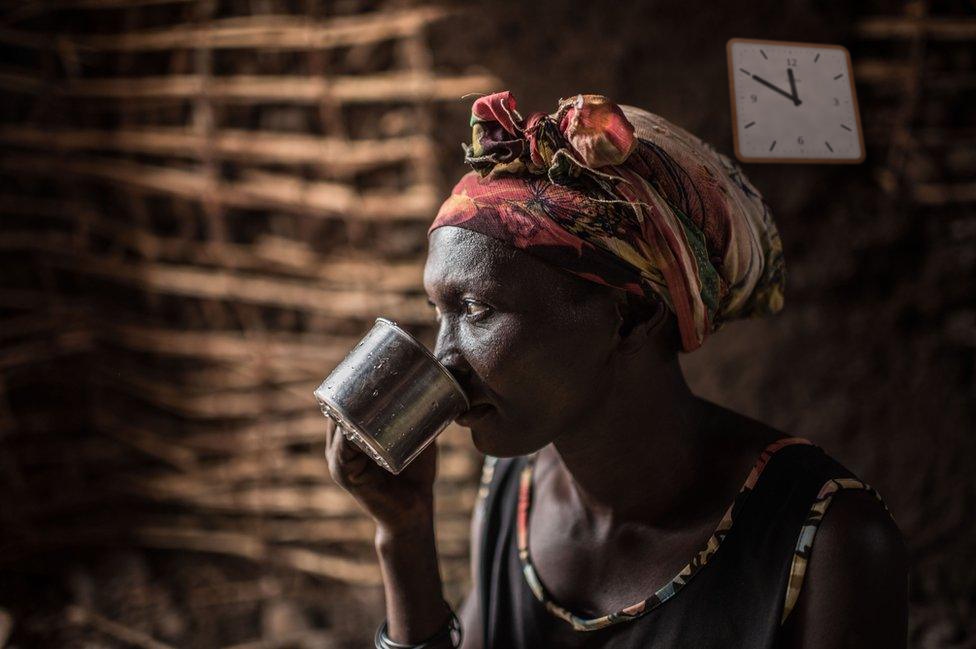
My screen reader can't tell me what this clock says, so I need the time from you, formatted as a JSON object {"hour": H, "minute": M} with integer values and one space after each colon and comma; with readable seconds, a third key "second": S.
{"hour": 11, "minute": 50}
